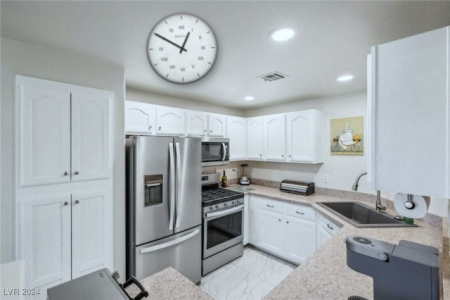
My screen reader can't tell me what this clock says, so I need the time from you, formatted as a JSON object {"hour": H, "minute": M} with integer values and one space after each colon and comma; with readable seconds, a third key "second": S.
{"hour": 12, "minute": 50}
